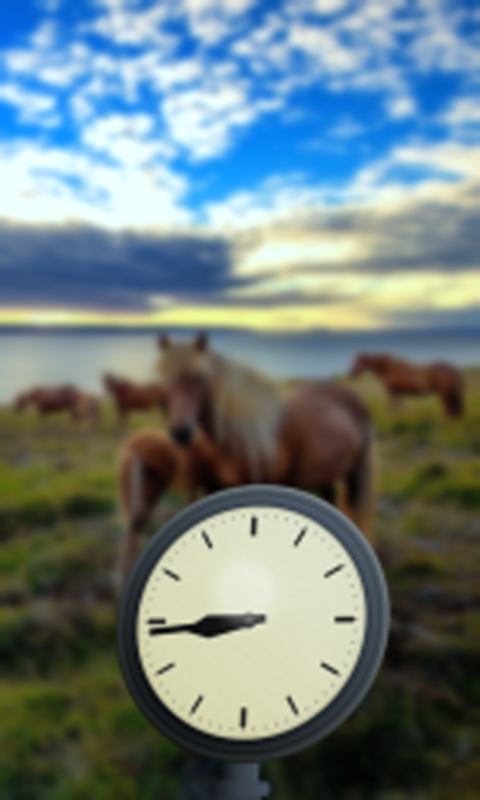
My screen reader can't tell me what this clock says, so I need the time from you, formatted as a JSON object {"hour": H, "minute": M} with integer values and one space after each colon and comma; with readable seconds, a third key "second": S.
{"hour": 8, "minute": 44}
